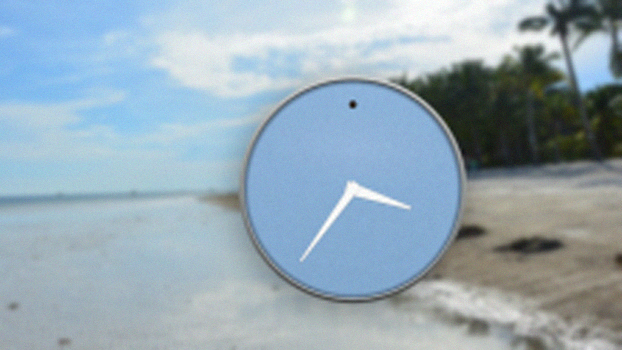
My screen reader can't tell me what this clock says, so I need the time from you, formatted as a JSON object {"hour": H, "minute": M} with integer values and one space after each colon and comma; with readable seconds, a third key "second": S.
{"hour": 3, "minute": 36}
